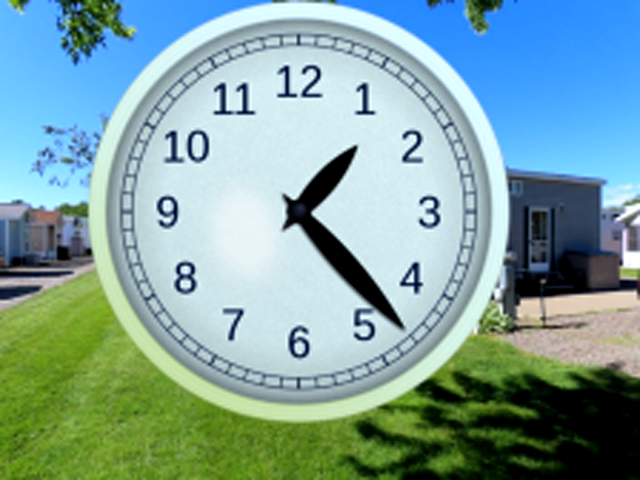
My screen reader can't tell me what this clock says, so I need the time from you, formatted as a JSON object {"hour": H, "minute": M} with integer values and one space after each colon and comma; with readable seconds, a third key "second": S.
{"hour": 1, "minute": 23}
